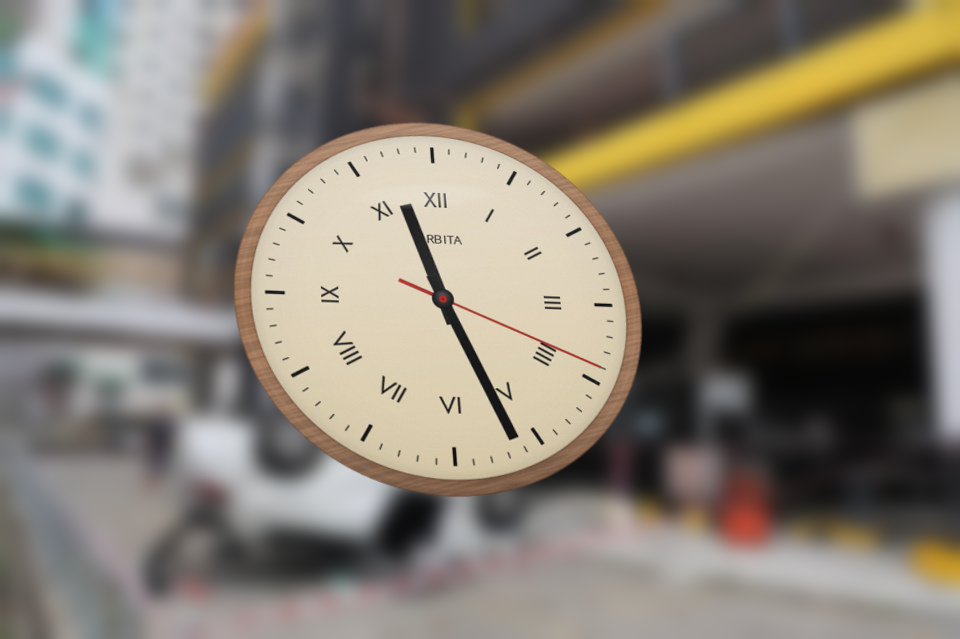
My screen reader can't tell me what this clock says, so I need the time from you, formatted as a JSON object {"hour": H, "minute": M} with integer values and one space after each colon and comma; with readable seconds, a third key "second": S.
{"hour": 11, "minute": 26, "second": 19}
